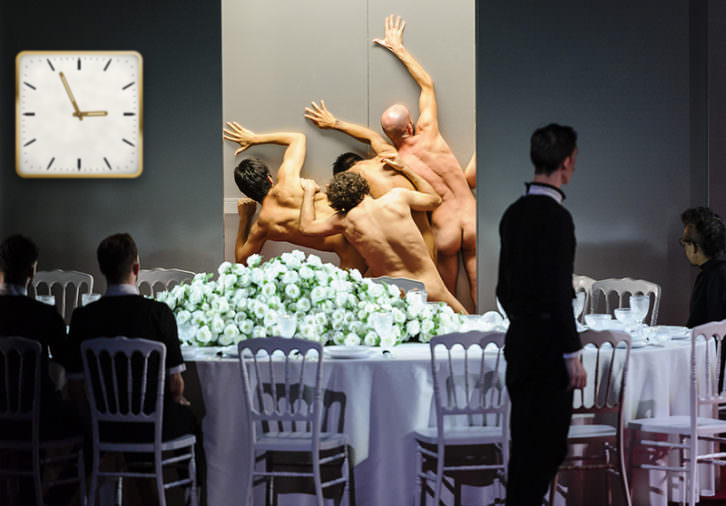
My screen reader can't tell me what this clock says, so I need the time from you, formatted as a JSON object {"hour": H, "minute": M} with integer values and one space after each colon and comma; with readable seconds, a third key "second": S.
{"hour": 2, "minute": 56}
